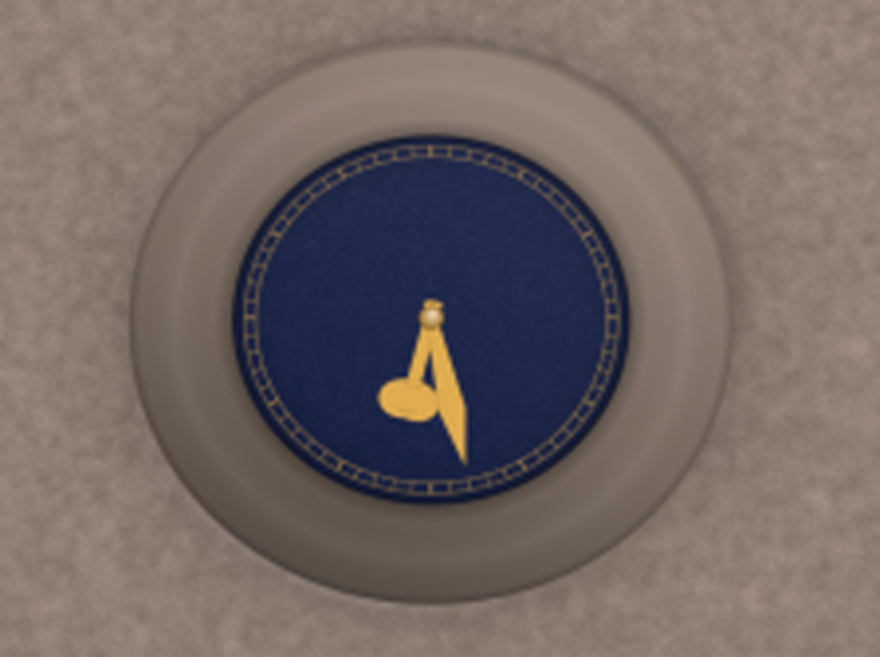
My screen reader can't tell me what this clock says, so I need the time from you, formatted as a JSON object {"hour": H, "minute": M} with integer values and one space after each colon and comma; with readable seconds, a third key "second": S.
{"hour": 6, "minute": 28}
